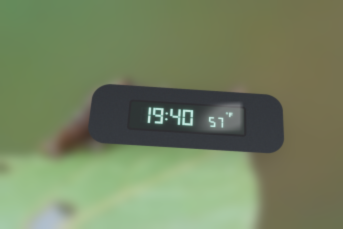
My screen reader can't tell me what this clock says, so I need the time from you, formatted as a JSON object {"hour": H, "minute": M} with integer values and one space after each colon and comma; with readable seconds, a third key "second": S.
{"hour": 19, "minute": 40}
